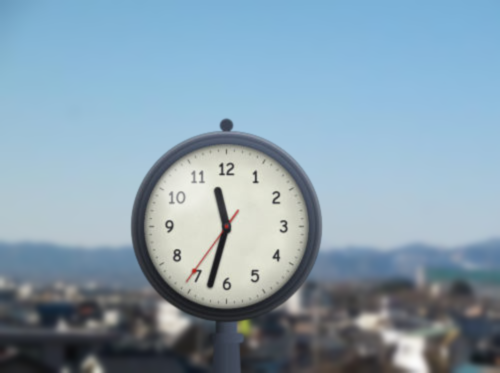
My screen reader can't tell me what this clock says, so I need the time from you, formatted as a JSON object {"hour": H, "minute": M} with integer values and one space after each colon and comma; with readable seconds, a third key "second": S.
{"hour": 11, "minute": 32, "second": 36}
